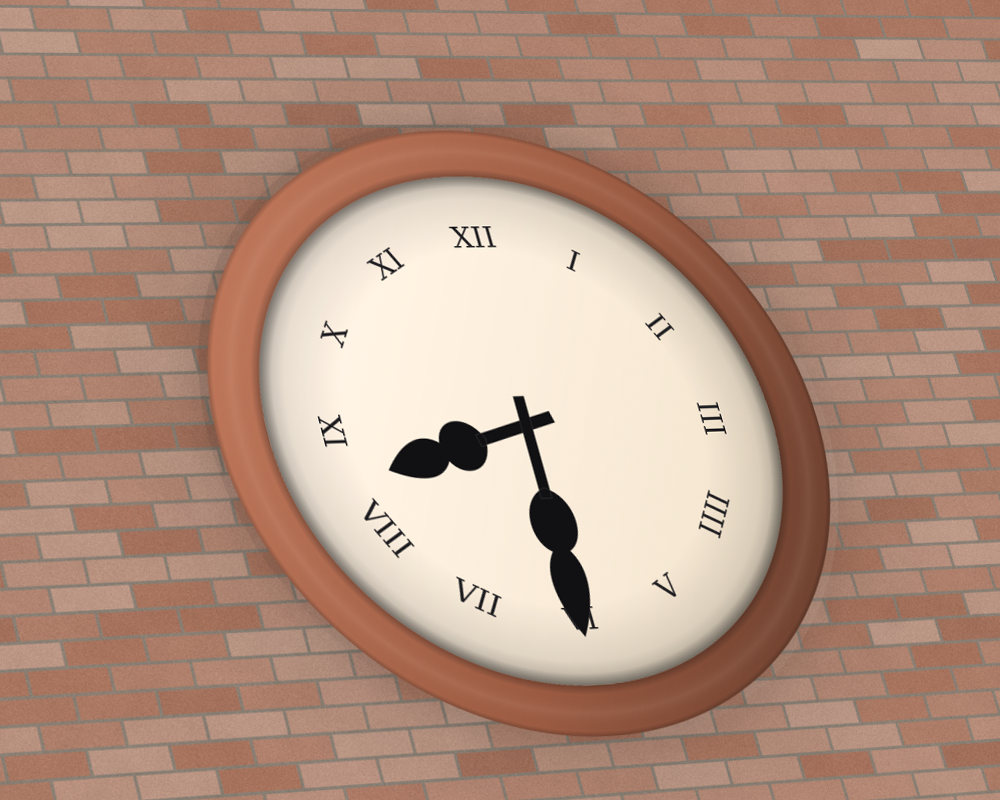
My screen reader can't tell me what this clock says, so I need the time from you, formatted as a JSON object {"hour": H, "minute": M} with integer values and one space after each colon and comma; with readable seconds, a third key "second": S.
{"hour": 8, "minute": 30}
